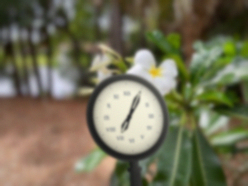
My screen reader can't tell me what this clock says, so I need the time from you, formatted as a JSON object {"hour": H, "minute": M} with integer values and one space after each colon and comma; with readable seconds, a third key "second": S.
{"hour": 7, "minute": 5}
